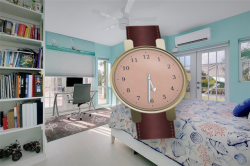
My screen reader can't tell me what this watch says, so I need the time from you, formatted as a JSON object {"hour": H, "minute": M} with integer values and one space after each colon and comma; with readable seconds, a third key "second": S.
{"hour": 5, "minute": 31}
